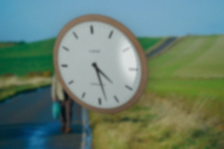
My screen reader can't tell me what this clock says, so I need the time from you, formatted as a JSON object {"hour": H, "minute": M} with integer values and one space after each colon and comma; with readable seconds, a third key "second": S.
{"hour": 4, "minute": 28}
